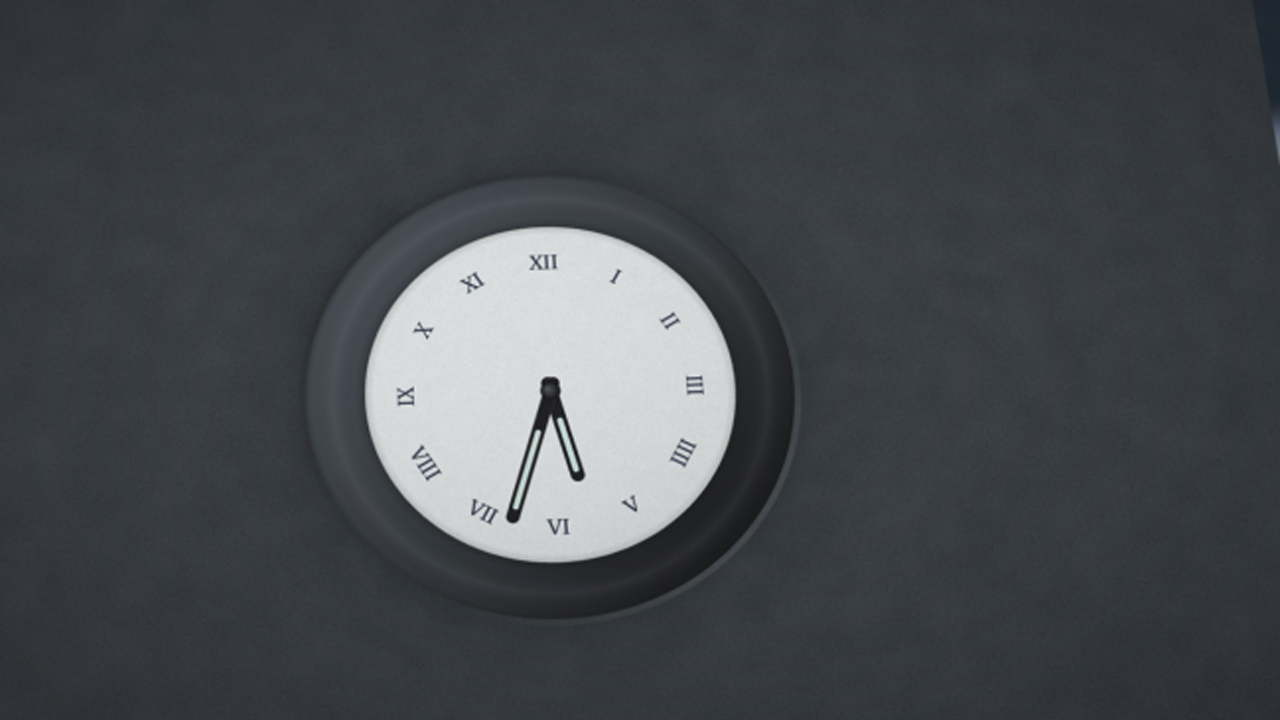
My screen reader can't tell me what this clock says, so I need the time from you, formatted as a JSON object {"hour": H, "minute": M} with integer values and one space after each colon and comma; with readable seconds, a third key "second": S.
{"hour": 5, "minute": 33}
